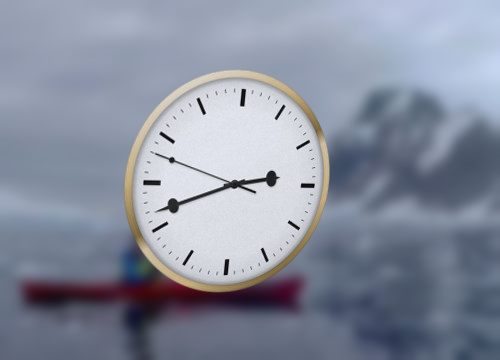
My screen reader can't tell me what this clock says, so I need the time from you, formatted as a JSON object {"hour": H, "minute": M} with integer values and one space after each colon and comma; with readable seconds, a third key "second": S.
{"hour": 2, "minute": 41, "second": 48}
